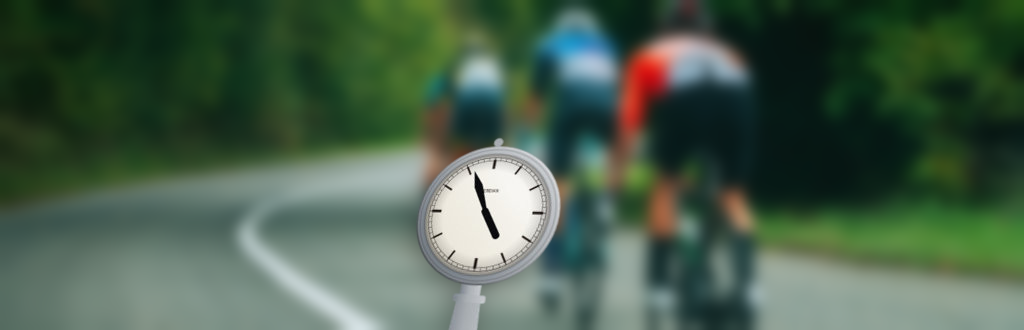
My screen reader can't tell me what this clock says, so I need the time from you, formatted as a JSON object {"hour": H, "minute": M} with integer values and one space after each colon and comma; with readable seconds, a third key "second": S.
{"hour": 4, "minute": 56}
